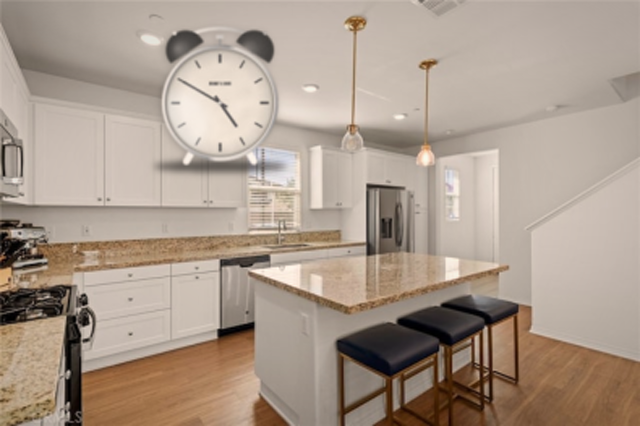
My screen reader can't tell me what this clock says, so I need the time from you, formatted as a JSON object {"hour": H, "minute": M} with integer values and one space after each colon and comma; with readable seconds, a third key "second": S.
{"hour": 4, "minute": 50}
